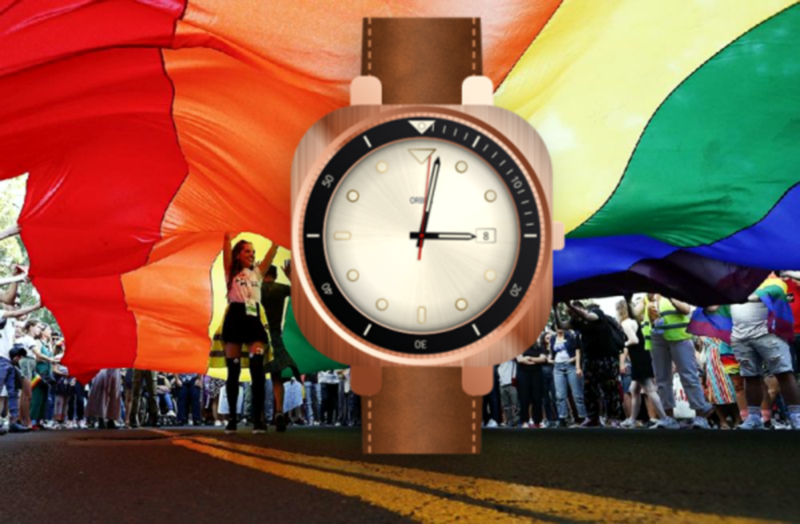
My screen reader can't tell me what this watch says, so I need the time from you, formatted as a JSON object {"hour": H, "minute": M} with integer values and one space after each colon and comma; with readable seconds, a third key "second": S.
{"hour": 3, "minute": 2, "second": 1}
